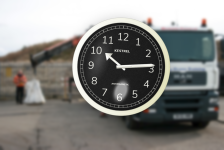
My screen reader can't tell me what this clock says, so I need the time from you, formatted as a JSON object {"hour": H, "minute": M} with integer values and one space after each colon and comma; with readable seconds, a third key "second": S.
{"hour": 10, "minute": 14}
